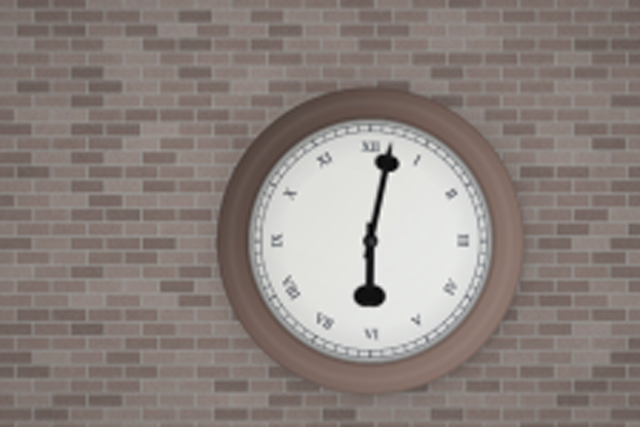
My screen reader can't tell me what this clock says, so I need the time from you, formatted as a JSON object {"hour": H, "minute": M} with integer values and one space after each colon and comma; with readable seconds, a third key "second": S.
{"hour": 6, "minute": 2}
